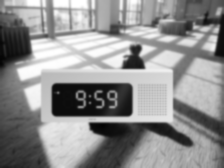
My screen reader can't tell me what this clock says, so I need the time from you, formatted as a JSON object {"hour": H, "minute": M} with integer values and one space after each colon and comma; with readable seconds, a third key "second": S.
{"hour": 9, "minute": 59}
